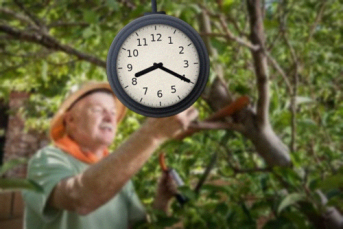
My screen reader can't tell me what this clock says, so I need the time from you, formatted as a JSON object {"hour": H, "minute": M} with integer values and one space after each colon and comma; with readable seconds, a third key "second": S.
{"hour": 8, "minute": 20}
